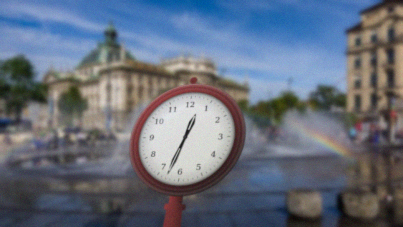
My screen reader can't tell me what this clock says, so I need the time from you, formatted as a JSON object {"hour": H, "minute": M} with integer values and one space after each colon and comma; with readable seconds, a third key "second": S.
{"hour": 12, "minute": 33}
